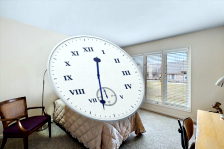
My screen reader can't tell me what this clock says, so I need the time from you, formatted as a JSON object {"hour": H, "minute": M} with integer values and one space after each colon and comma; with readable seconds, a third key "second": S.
{"hour": 12, "minute": 32}
